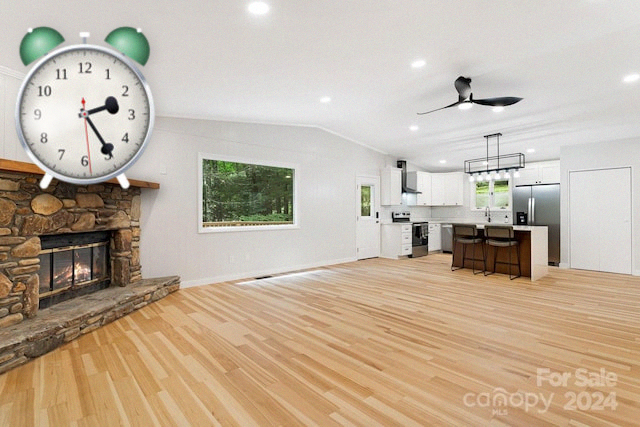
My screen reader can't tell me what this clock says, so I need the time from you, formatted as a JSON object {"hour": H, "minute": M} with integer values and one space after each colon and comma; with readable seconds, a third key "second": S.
{"hour": 2, "minute": 24, "second": 29}
